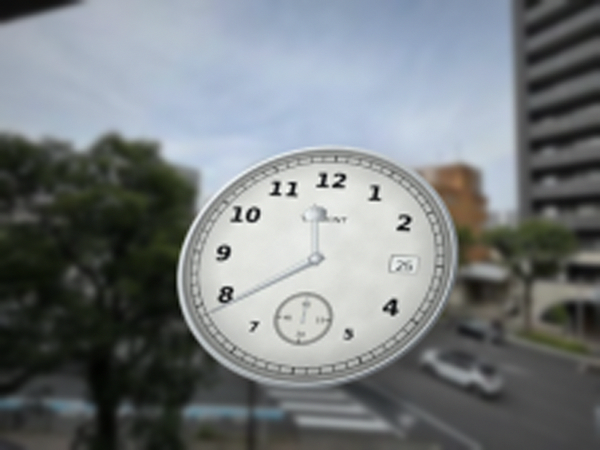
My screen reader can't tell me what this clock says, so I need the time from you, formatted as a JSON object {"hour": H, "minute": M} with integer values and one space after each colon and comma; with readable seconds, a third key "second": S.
{"hour": 11, "minute": 39}
